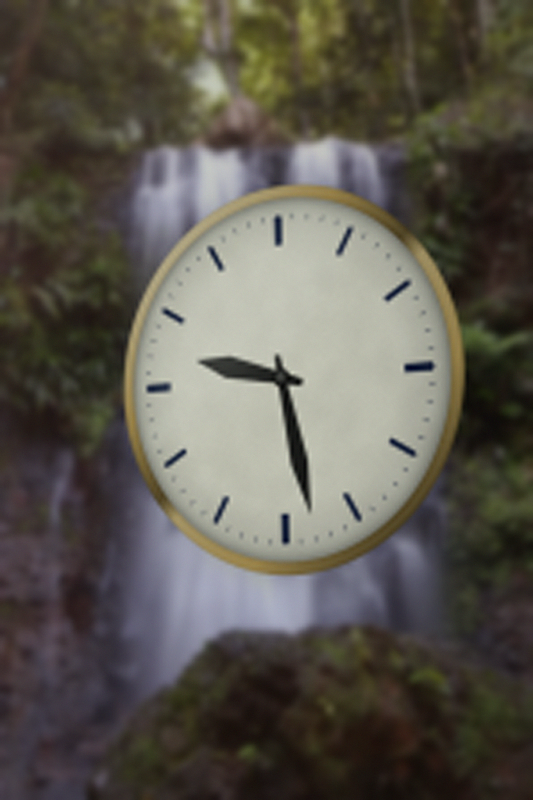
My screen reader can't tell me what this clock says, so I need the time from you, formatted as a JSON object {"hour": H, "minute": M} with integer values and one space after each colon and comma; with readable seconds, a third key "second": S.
{"hour": 9, "minute": 28}
